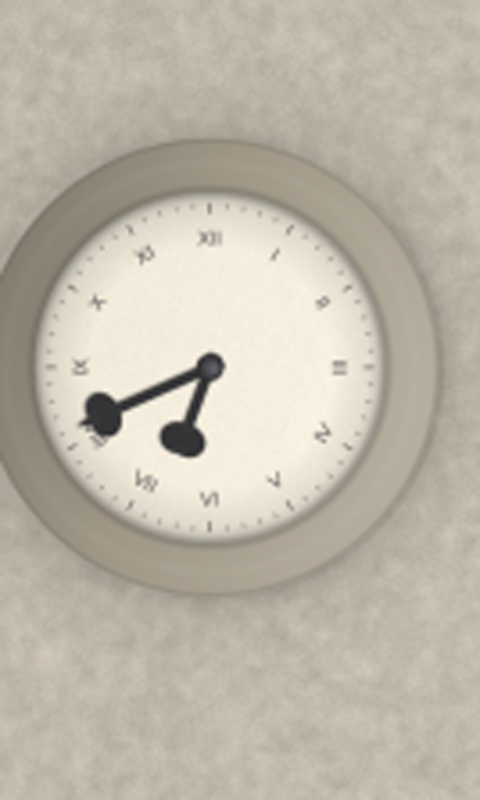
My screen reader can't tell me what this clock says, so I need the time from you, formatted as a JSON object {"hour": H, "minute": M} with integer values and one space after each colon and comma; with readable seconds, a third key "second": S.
{"hour": 6, "minute": 41}
